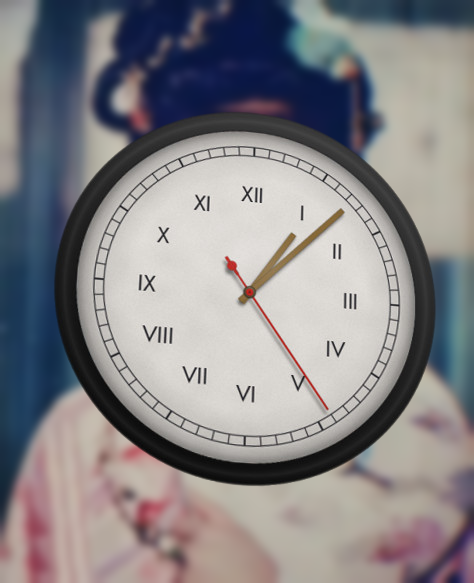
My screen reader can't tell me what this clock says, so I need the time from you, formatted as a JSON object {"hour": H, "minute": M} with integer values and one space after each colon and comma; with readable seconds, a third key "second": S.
{"hour": 1, "minute": 7, "second": 24}
